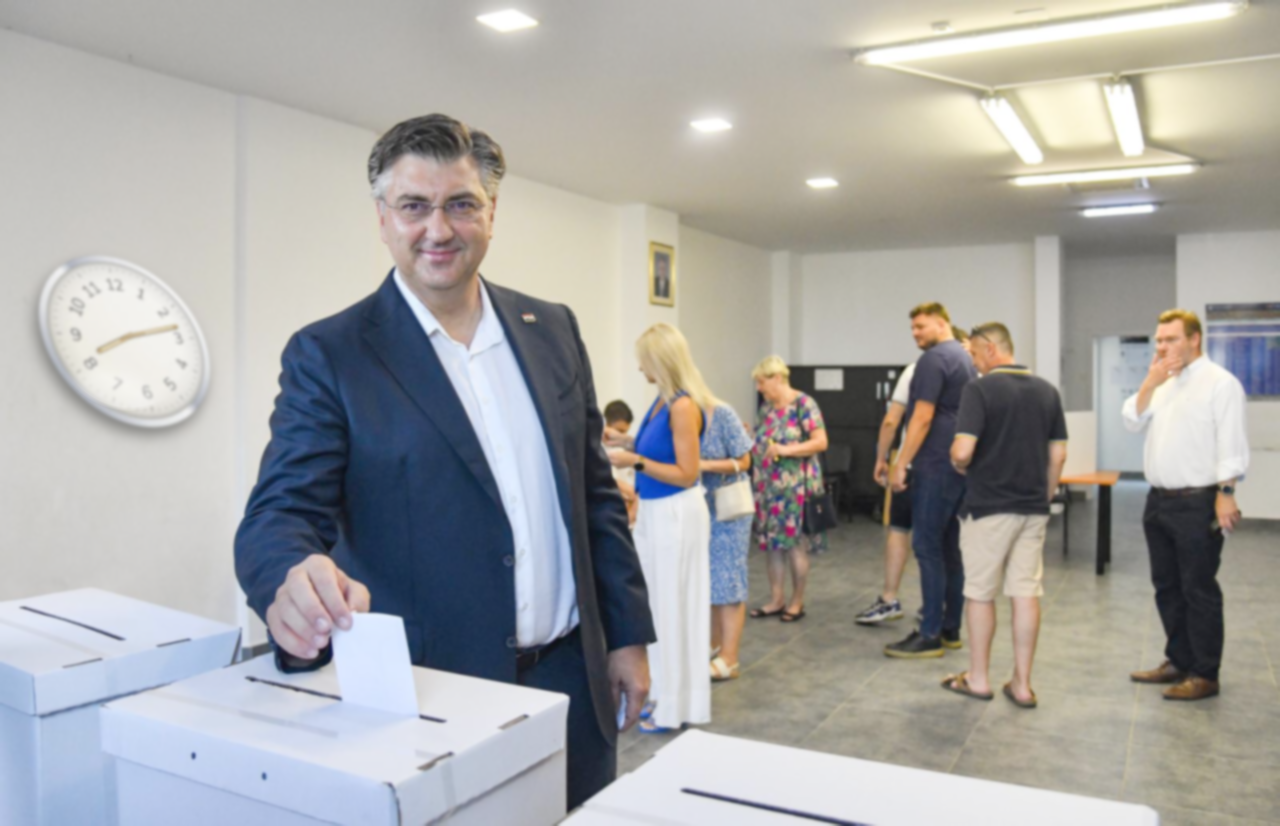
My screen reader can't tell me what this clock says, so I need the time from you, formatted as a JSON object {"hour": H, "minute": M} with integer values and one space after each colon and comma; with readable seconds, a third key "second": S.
{"hour": 8, "minute": 13}
